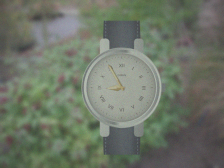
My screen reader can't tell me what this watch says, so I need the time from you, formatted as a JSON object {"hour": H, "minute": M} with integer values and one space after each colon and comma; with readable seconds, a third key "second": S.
{"hour": 8, "minute": 55}
